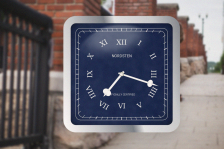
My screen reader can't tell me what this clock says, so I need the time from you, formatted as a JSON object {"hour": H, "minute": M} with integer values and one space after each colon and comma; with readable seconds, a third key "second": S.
{"hour": 7, "minute": 18}
